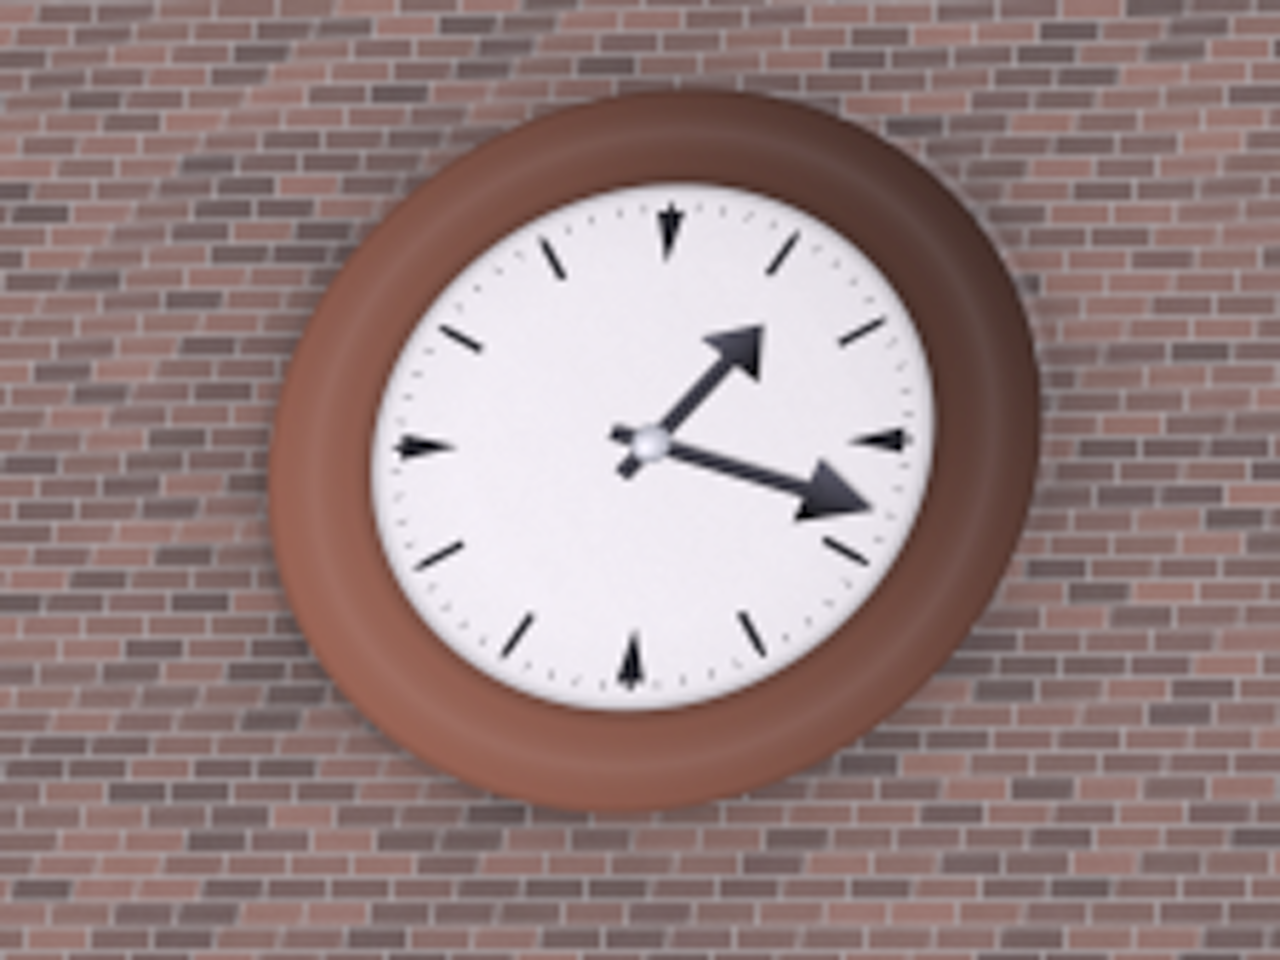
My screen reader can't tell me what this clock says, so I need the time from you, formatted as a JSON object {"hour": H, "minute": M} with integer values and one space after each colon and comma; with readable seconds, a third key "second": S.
{"hour": 1, "minute": 18}
